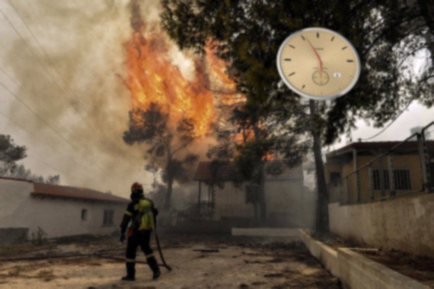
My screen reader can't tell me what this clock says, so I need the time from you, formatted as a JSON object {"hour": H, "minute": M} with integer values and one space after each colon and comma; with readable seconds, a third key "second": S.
{"hour": 5, "minute": 56}
